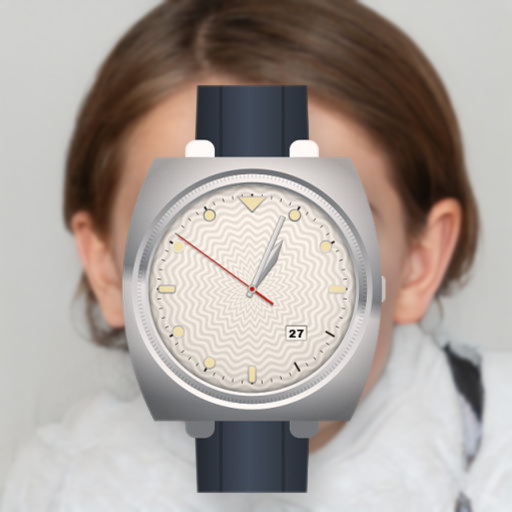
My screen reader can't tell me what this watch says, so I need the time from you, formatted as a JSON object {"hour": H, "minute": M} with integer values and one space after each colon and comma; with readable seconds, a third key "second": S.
{"hour": 1, "minute": 3, "second": 51}
